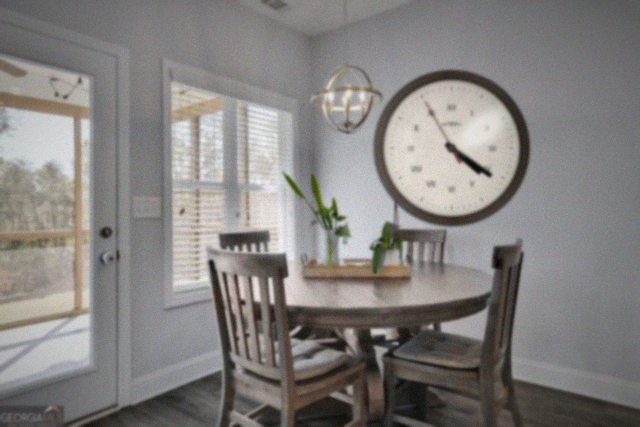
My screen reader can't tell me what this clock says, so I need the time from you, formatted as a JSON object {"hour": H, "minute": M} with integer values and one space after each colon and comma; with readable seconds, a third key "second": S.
{"hour": 4, "minute": 20, "second": 55}
